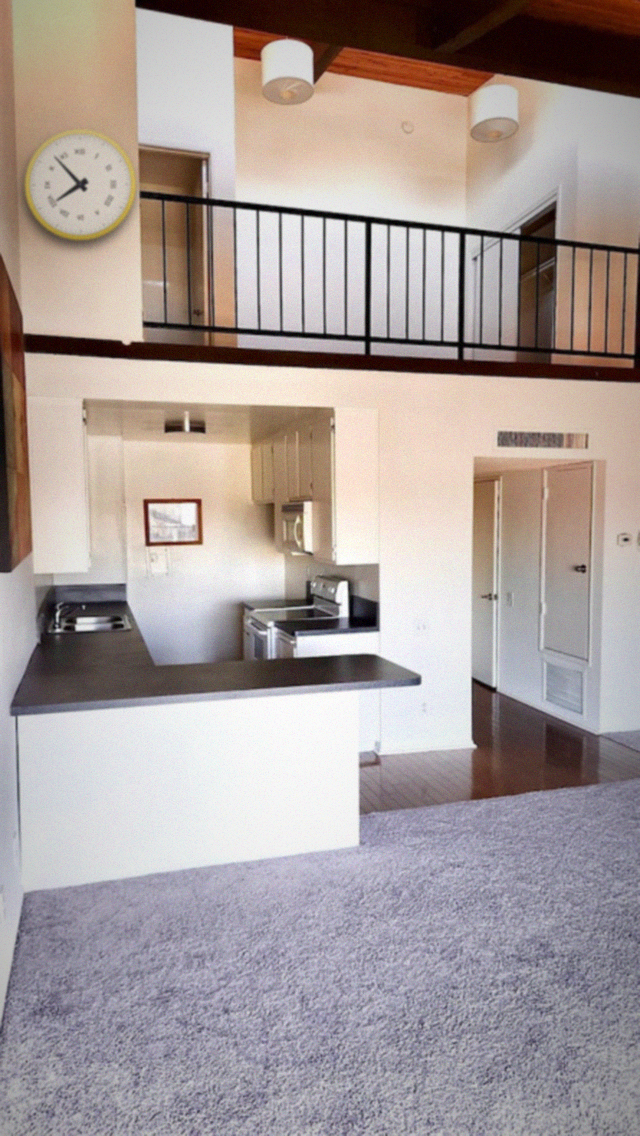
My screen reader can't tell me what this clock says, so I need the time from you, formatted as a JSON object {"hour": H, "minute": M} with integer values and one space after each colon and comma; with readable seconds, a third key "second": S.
{"hour": 7, "minute": 53}
